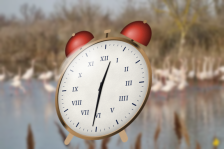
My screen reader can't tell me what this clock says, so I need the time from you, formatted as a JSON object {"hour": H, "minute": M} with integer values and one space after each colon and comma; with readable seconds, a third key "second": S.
{"hour": 12, "minute": 31}
